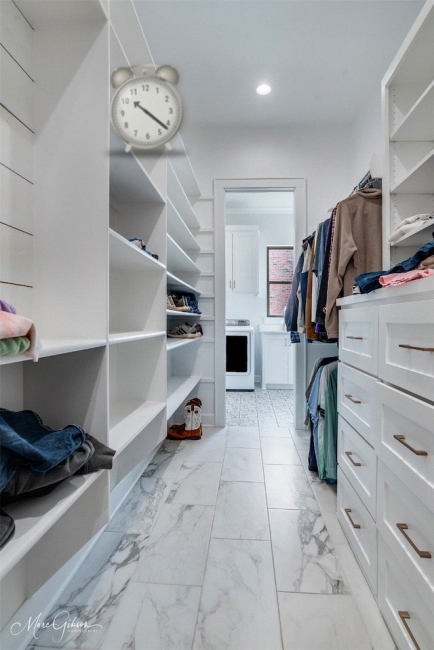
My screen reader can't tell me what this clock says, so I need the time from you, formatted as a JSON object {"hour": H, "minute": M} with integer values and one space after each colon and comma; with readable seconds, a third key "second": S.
{"hour": 10, "minute": 22}
